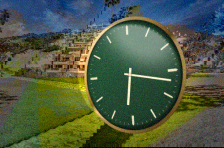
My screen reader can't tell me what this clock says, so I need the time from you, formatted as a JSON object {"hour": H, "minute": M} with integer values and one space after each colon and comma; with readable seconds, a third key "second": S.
{"hour": 6, "minute": 17}
